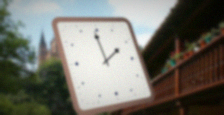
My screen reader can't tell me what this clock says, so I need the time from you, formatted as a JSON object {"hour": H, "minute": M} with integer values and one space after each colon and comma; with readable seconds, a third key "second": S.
{"hour": 1, "minute": 59}
